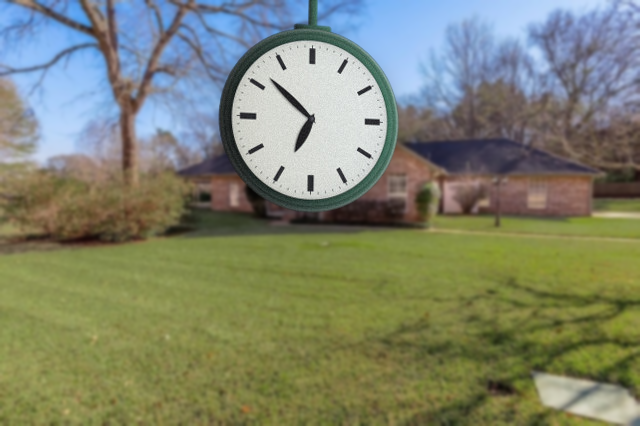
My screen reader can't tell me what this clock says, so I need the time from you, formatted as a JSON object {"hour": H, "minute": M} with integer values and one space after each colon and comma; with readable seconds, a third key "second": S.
{"hour": 6, "minute": 52}
